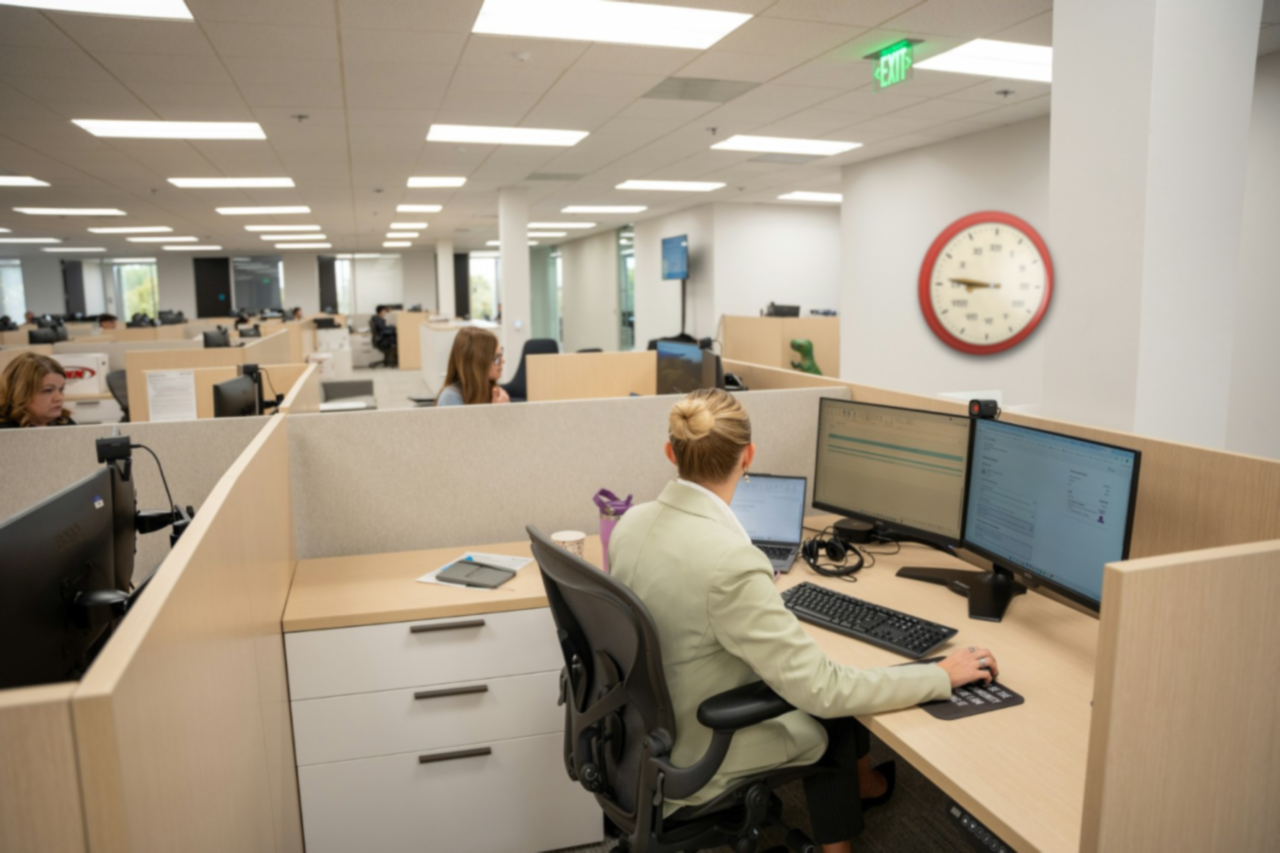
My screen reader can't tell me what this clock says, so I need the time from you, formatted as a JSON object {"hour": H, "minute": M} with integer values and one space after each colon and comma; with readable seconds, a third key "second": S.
{"hour": 8, "minute": 46}
